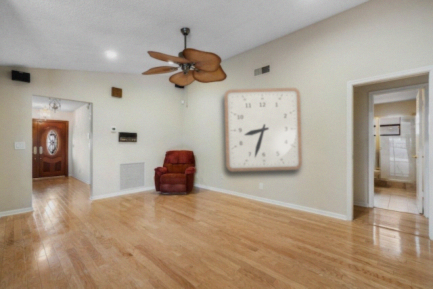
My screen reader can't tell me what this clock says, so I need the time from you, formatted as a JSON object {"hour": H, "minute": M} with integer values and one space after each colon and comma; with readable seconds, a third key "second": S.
{"hour": 8, "minute": 33}
